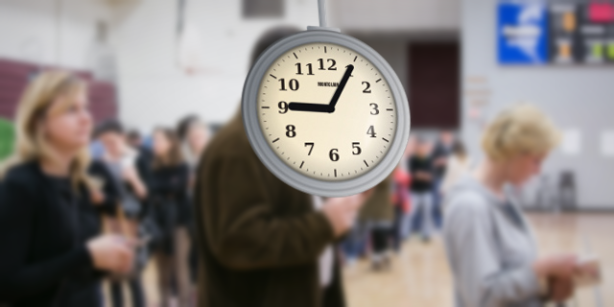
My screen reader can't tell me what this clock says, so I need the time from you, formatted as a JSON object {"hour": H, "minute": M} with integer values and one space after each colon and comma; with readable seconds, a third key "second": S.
{"hour": 9, "minute": 5}
